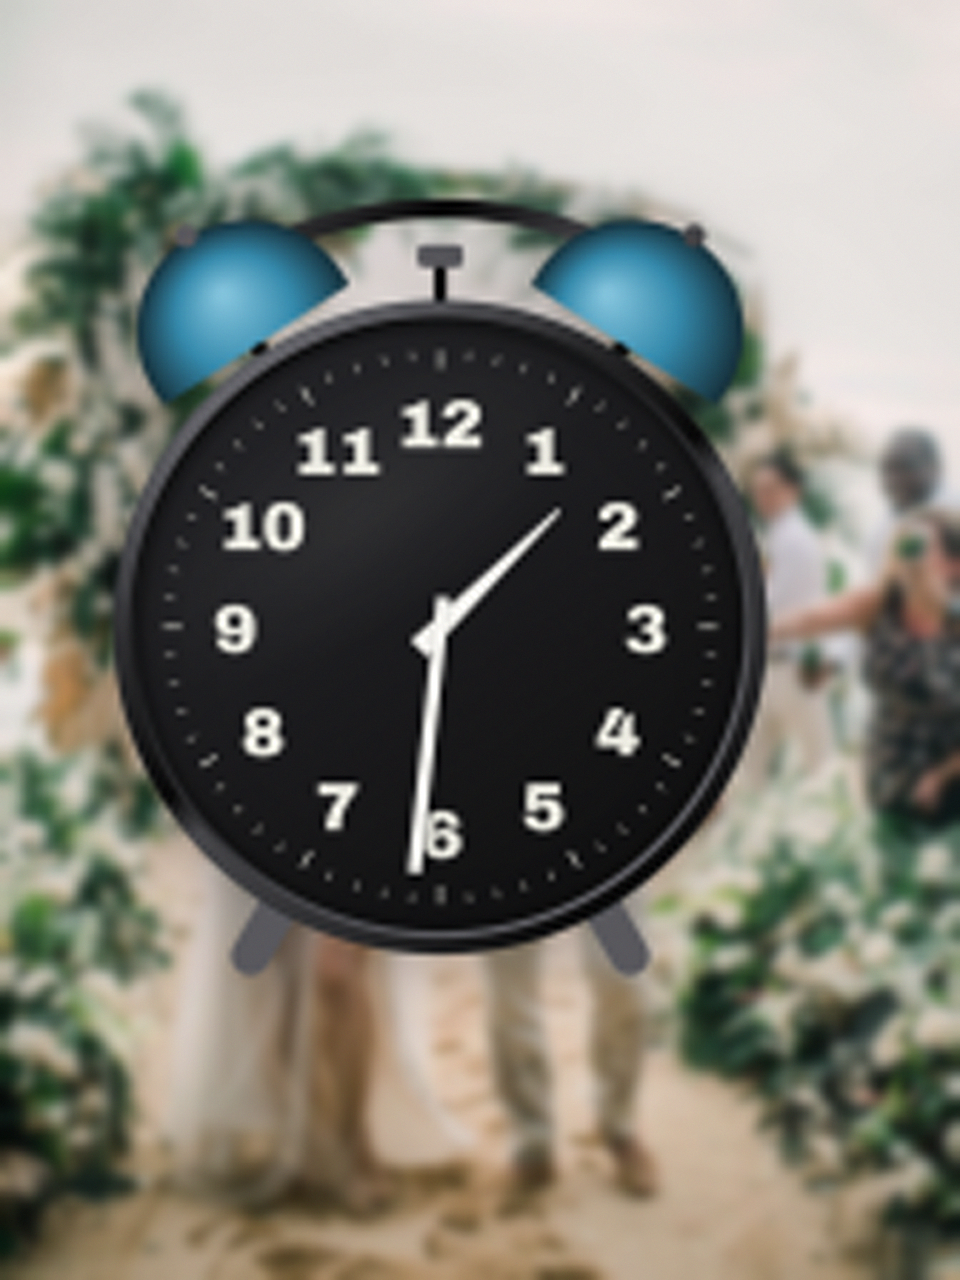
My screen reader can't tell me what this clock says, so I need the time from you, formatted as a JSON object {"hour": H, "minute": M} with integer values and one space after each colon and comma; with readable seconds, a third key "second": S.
{"hour": 1, "minute": 31}
